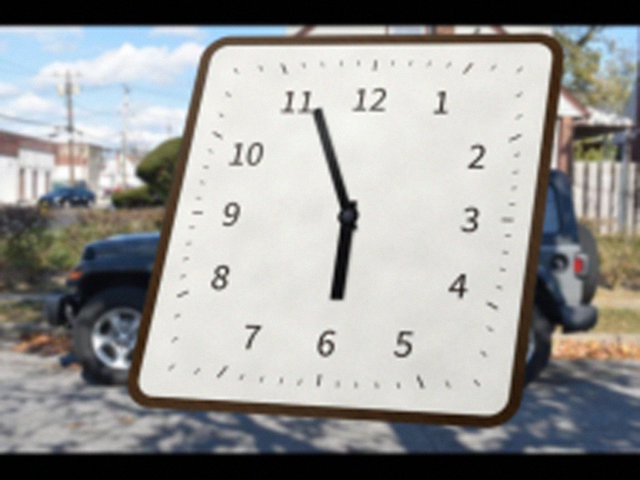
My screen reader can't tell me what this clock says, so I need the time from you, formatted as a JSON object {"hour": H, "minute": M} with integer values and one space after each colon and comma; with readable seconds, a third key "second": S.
{"hour": 5, "minute": 56}
